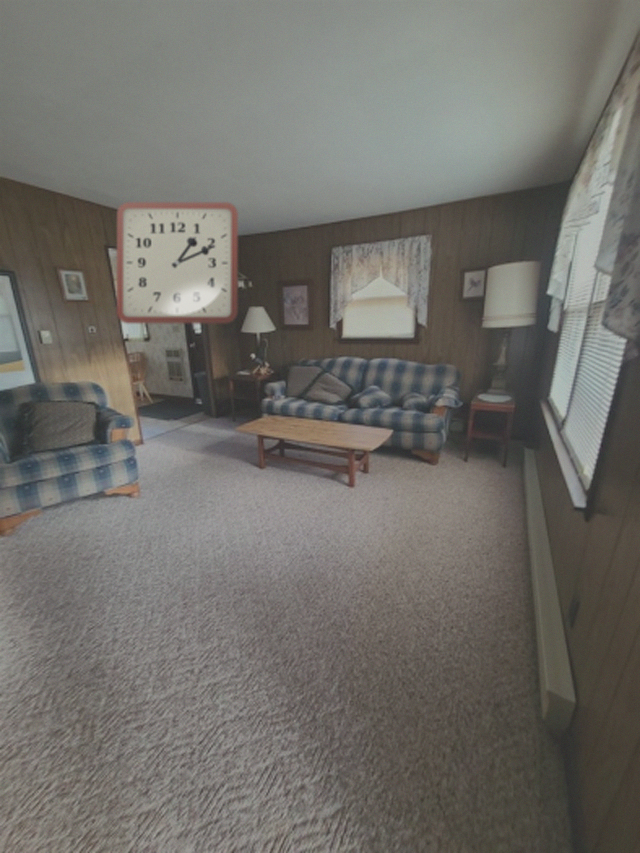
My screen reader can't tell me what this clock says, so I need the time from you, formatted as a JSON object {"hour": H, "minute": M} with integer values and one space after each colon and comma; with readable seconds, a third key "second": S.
{"hour": 1, "minute": 11}
